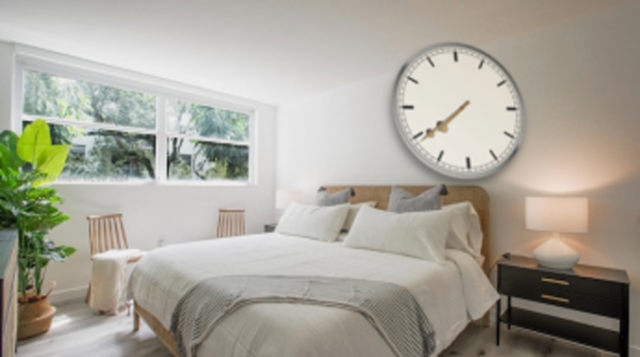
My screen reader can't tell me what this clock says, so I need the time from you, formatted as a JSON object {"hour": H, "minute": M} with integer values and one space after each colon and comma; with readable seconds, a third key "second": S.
{"hour": 7, "minute": 39}
